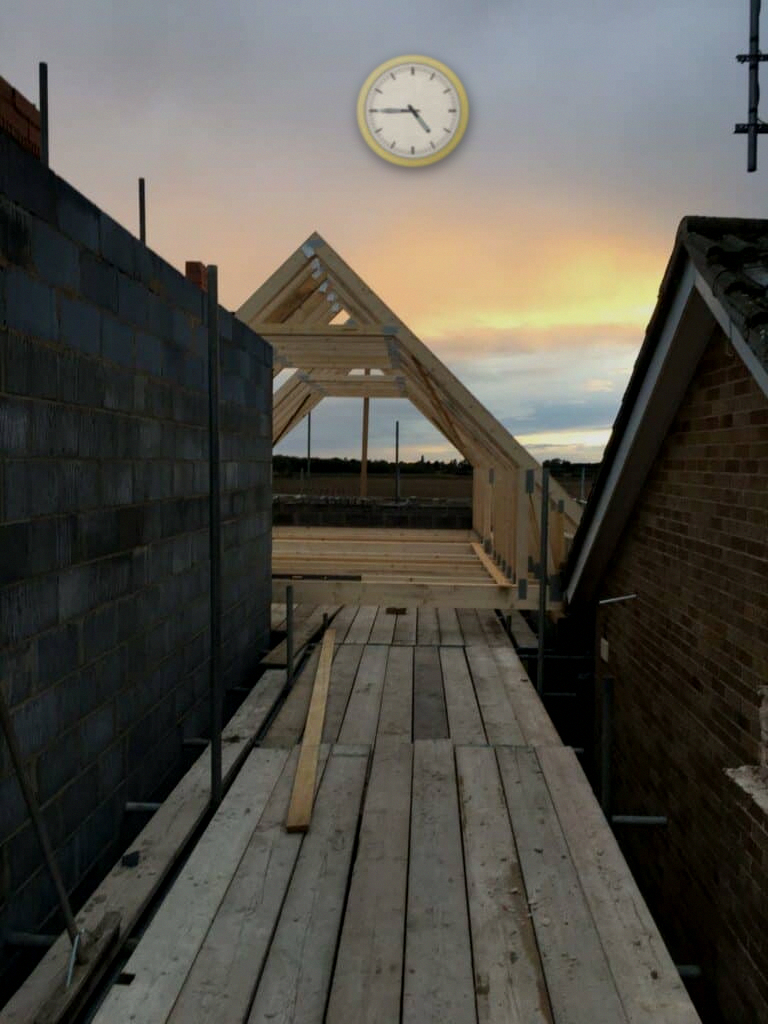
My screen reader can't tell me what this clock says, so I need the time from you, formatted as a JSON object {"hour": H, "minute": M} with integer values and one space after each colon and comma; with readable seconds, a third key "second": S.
{"hour": 4, "minute": 45}
